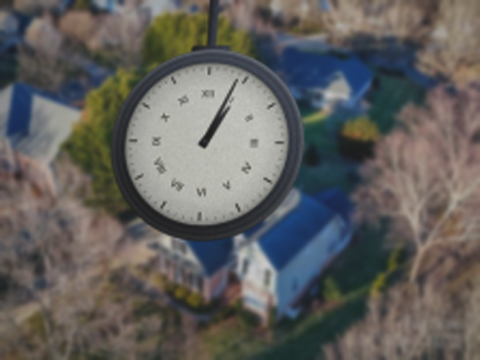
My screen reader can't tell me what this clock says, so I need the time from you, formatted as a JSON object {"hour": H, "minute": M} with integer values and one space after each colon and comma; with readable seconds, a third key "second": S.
{"hour": 1, "minute": 4}
